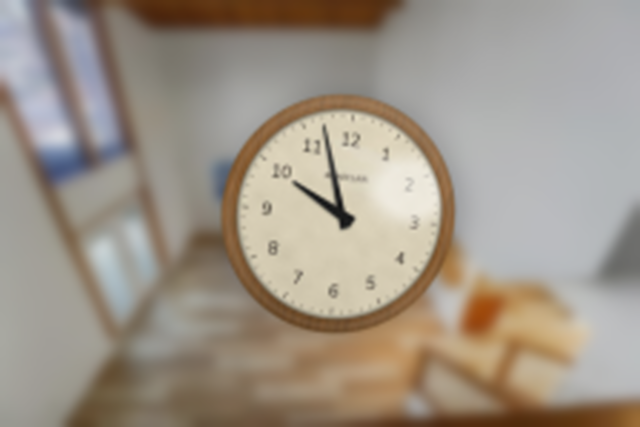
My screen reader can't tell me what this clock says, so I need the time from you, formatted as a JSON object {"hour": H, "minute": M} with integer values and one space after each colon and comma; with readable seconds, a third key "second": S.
{"hour": 9, "minute": 57}
